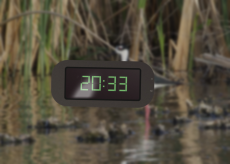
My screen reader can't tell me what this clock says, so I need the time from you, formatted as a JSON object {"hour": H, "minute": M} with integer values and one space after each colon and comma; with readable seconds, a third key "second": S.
{"hour": 20, "minute": 33}
